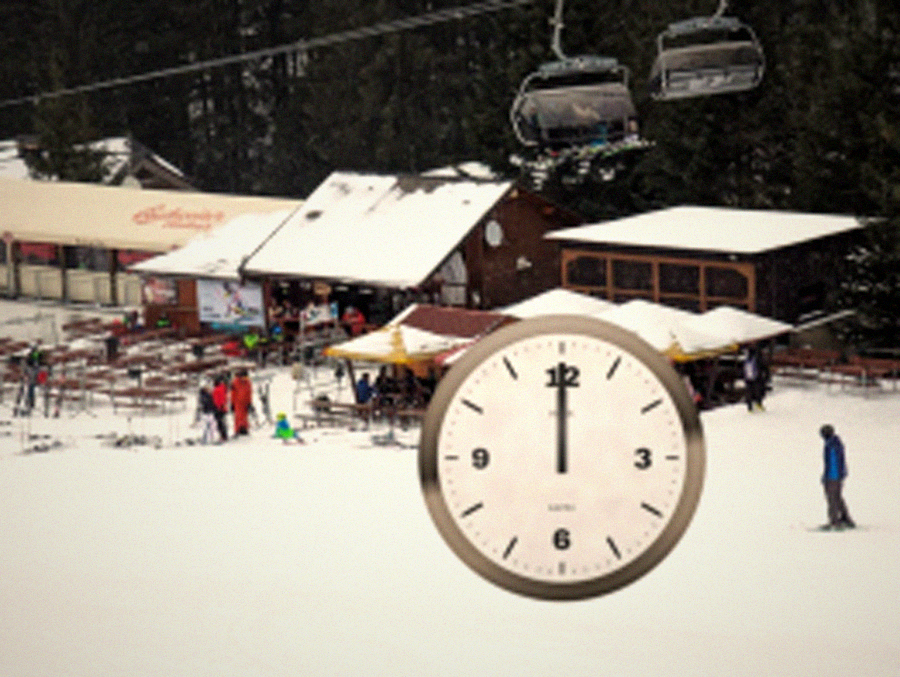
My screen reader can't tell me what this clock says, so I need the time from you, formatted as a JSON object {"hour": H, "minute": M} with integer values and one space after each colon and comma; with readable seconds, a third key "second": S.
{"hour": 12, "minute": 0}
